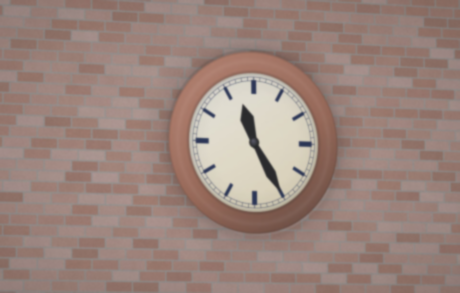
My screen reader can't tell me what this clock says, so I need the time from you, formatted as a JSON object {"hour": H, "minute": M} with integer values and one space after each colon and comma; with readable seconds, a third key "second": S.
{"hour": 11, "minute": 25}
